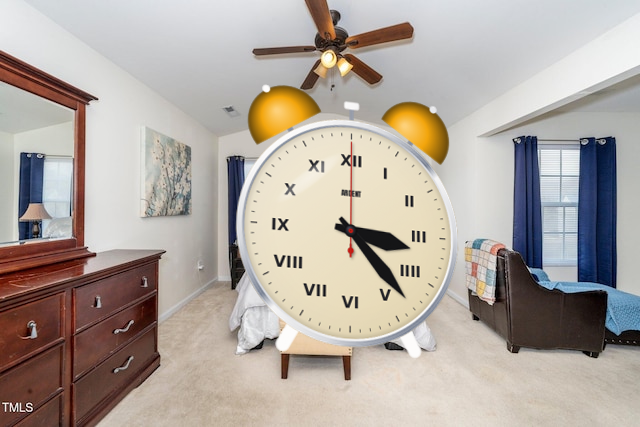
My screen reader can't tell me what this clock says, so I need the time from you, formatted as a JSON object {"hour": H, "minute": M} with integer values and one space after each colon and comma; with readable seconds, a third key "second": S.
{"hour": 3, "minute": 23, "second": 0}
